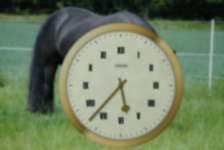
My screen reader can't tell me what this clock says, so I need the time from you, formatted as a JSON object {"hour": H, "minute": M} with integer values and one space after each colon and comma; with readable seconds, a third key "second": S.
{"hour": 5, "minute": 37}
